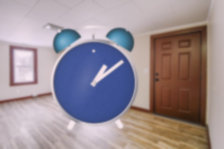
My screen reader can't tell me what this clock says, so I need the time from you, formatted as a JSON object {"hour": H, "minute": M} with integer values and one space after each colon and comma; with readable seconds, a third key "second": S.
{"hour": 1, "minute": 9}
